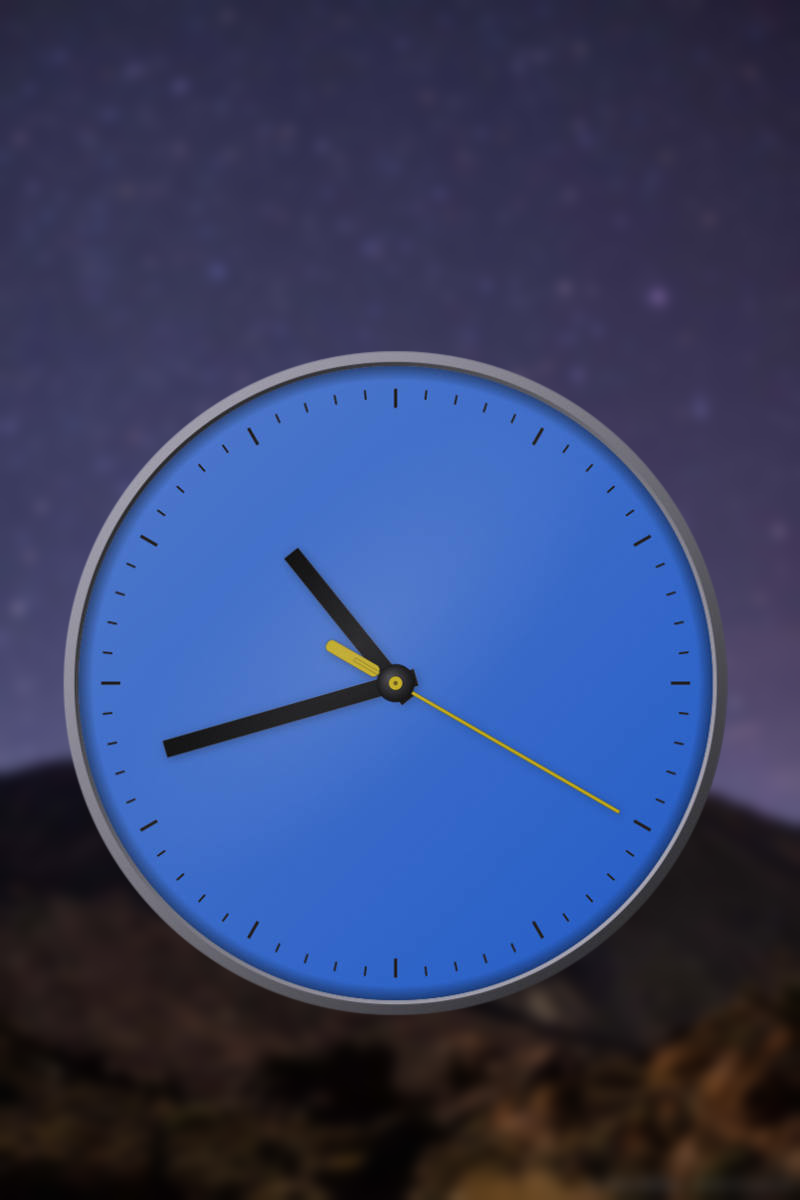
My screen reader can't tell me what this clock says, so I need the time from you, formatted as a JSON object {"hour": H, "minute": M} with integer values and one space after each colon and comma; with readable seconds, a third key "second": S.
{"hour": 10, "minute": 42, "second": 20}
